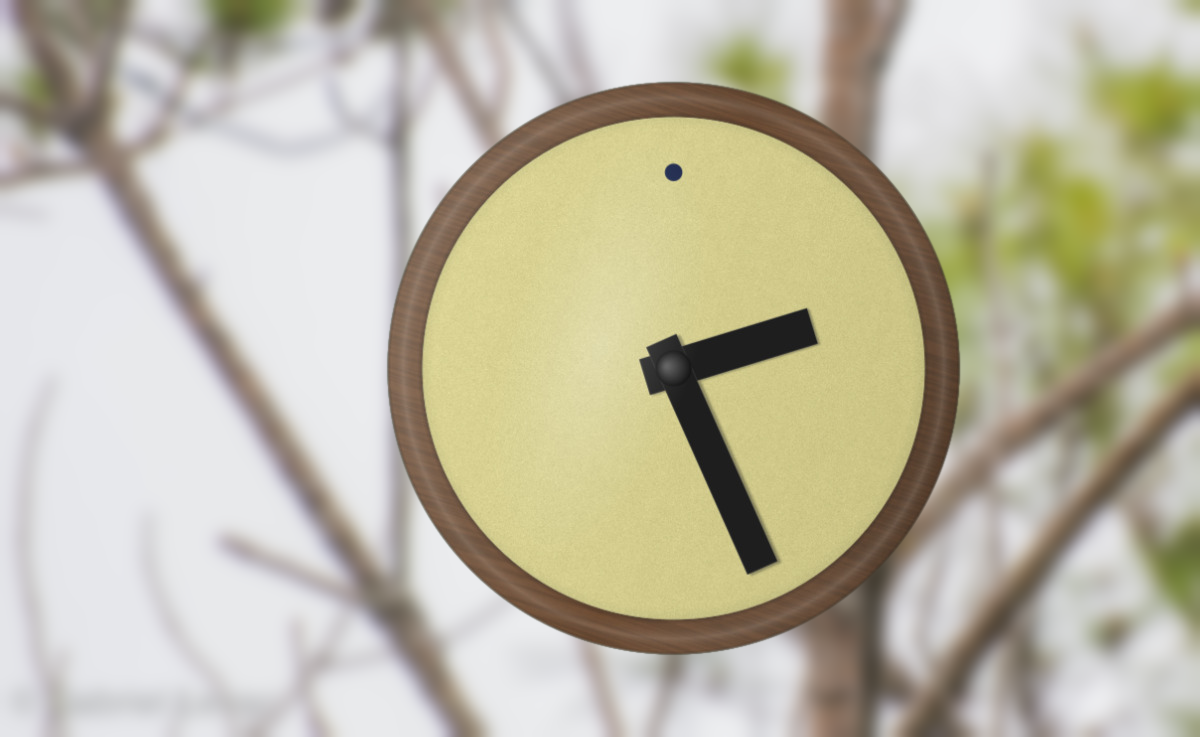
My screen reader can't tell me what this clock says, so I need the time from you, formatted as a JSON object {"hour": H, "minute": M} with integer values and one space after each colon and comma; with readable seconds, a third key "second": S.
{"hour": 2, "minute": 26}
